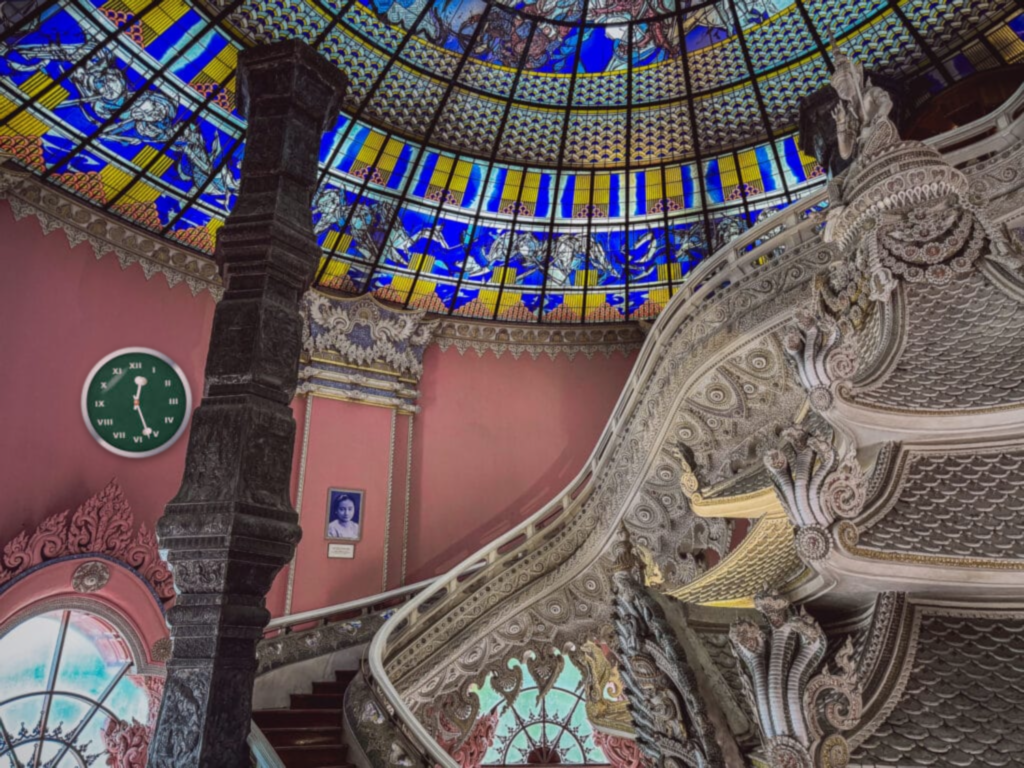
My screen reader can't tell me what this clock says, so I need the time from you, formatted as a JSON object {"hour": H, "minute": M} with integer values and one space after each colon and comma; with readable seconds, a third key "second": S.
{"hour": 12, "minute": 27}
